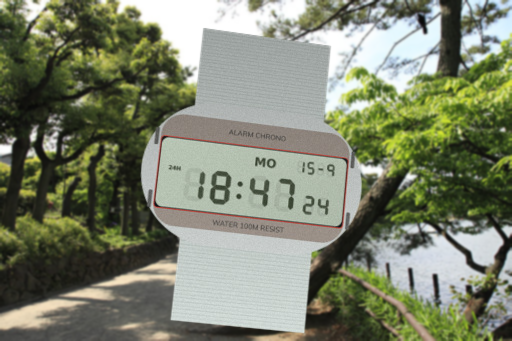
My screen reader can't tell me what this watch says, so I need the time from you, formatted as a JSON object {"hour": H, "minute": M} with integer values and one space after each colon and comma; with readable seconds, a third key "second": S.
{"hour": 18, "minute": 47, "second": 24}
